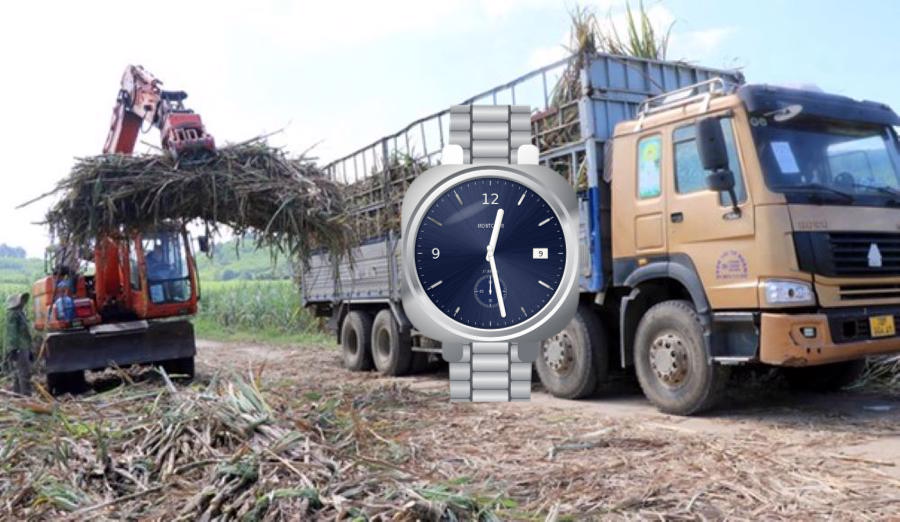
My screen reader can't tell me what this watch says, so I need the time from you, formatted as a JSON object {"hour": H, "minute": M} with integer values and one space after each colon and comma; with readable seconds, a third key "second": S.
{"hour": 12, "minute": 28}
